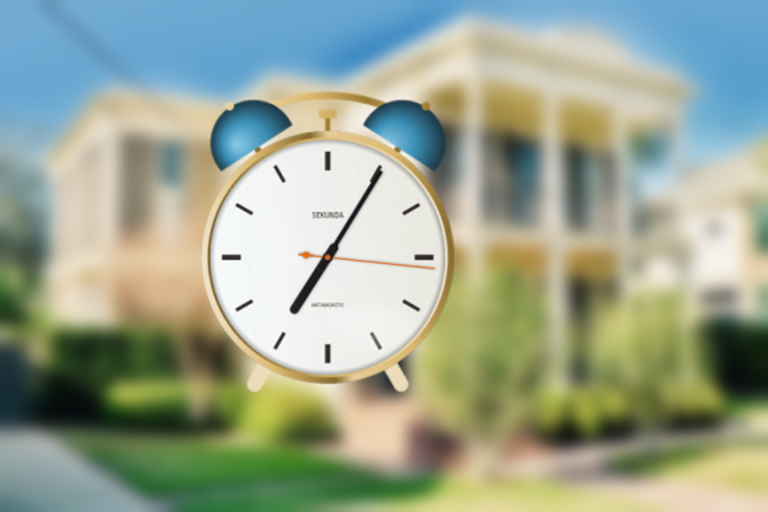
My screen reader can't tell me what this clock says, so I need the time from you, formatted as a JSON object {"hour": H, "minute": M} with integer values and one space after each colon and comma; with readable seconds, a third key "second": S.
{"hour": 7, "minute": 5, "second": 16}
